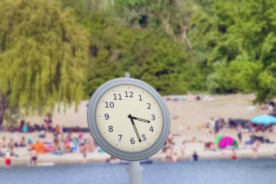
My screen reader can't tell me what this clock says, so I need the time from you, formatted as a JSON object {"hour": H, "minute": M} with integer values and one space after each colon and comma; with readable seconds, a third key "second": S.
{"hour": 3, "minute": 27}
